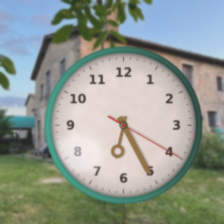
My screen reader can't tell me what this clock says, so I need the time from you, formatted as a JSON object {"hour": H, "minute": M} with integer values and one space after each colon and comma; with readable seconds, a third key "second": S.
{"hour": 6, "minute": 25, "second": 20}
